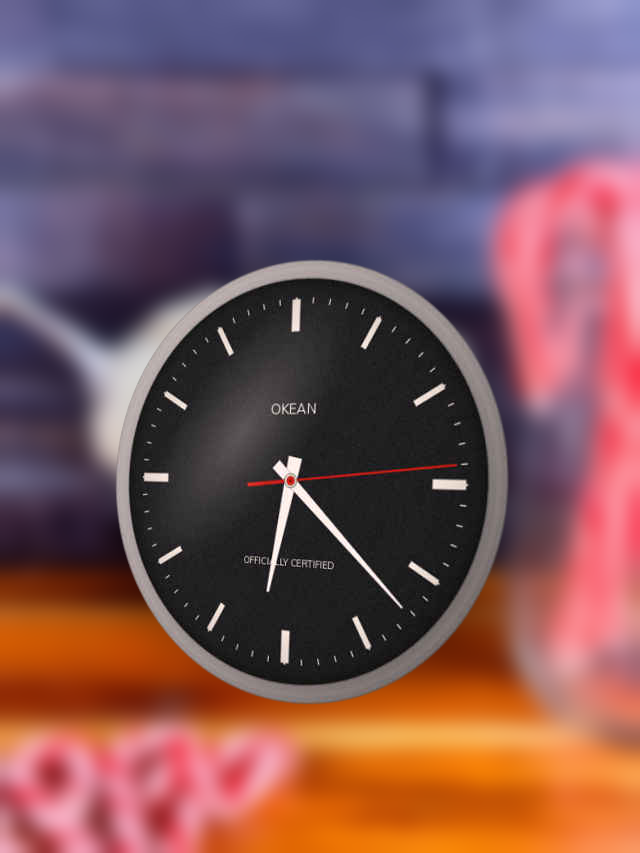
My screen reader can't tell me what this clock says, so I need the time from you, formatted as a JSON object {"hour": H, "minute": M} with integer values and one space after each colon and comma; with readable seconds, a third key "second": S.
{"hour": 6, "minute": 22, "second": 14}
